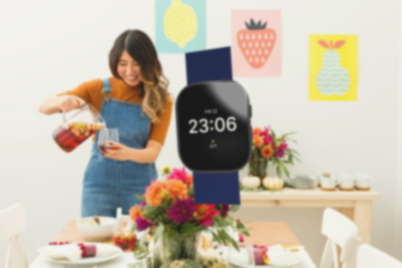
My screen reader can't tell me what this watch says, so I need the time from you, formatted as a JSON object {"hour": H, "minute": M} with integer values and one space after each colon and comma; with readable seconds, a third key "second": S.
{"hour": 23, "minute": 6}
